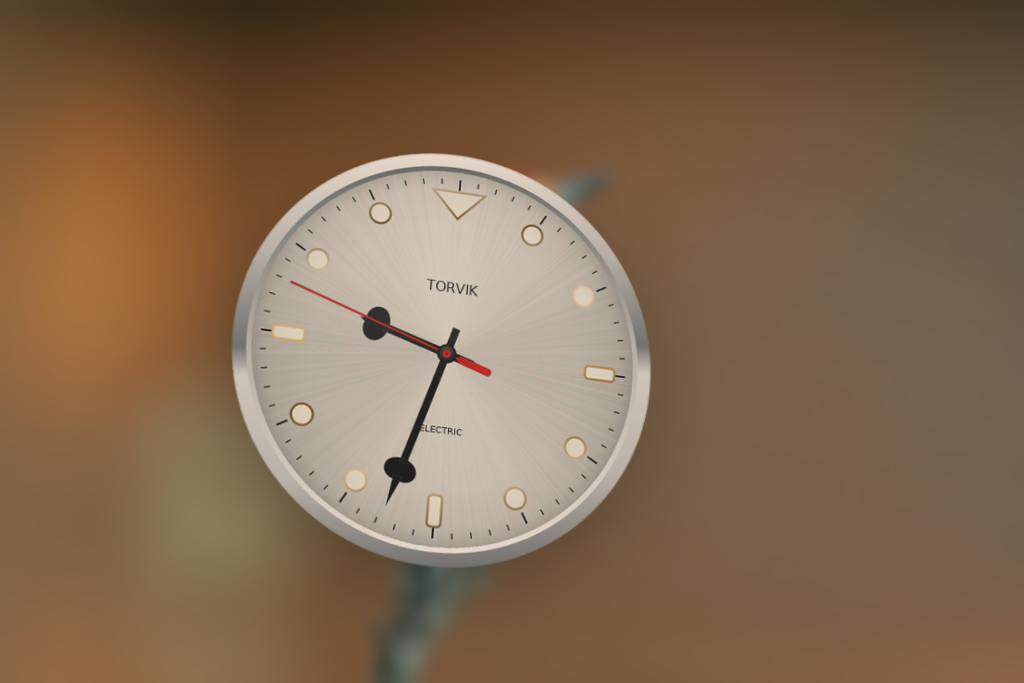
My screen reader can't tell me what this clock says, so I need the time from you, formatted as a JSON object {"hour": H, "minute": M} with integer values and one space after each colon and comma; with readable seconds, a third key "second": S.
{"hour": 9, "minute": 32, "second": 48}
